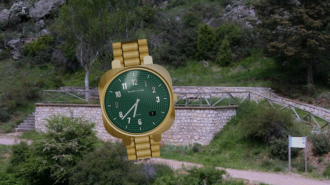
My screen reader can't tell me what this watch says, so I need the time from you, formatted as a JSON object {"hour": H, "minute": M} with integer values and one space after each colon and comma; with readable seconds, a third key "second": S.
{"hour": 6, "minute": 38}
